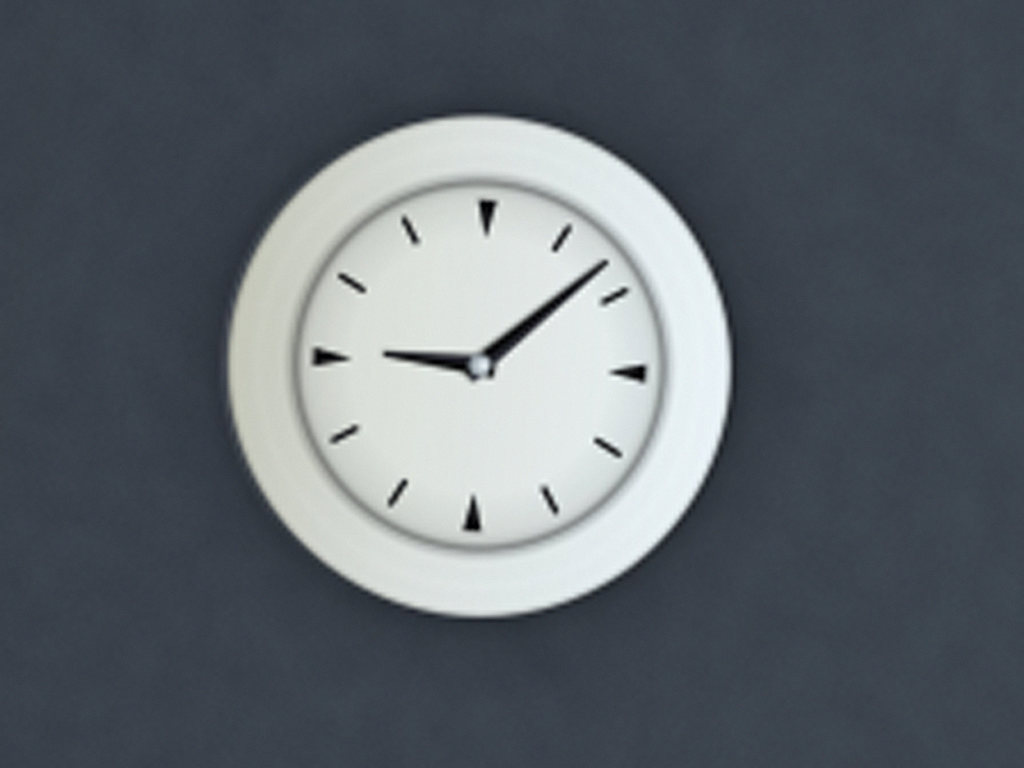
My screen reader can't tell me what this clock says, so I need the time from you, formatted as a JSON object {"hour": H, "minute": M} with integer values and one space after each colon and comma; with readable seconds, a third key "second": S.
{"hour": 9, "minute": 8}
